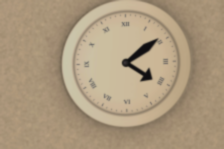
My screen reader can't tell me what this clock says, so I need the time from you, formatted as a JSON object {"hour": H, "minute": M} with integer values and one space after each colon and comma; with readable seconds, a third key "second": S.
{"hour": 4, "minute": 9}
